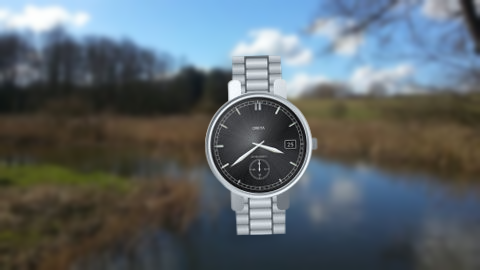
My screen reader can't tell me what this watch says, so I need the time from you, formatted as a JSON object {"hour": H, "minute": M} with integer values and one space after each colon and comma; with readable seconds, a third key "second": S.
{"hour": 3, "minute": 39}
